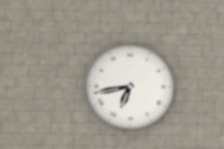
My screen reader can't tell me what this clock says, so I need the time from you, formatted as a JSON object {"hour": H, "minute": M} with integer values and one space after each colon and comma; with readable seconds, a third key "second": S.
{"hour": 6, "minute": 43}
